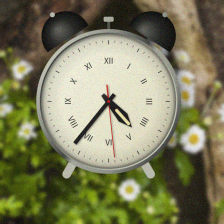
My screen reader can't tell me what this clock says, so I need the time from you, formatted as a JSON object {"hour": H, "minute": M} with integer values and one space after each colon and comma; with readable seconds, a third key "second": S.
{"hour": 4, "minute": 36, "second": 29}
